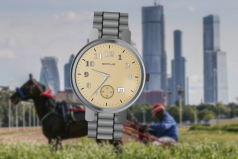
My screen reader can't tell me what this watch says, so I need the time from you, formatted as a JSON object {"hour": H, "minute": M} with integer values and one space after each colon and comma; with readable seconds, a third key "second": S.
{"hour": 9, "minute": 36}
